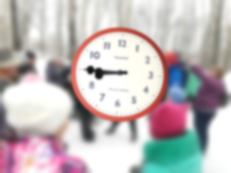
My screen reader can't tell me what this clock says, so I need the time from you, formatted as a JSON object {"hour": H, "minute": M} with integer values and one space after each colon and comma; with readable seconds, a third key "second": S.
{"hour": 8, "minute": 45}
